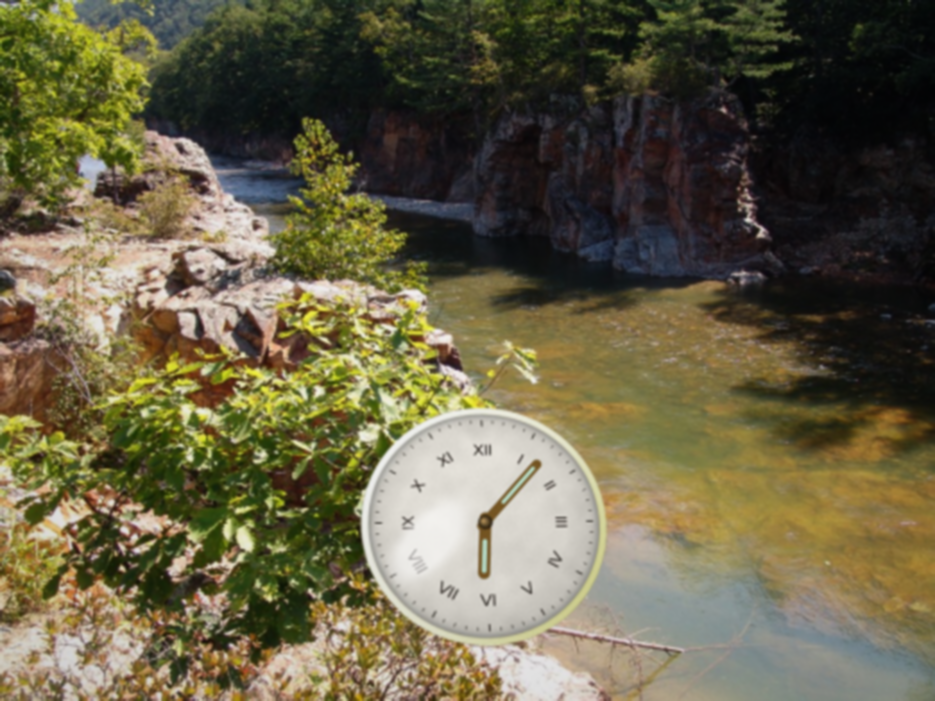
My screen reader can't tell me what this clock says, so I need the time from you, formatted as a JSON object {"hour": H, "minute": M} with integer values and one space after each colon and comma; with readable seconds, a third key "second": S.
{"hour": 6, "minute": 7}
